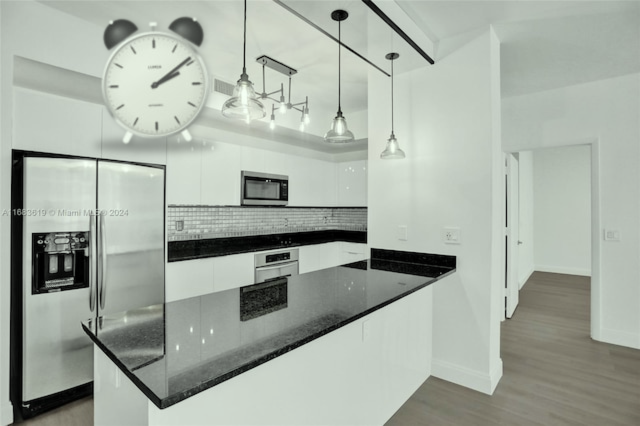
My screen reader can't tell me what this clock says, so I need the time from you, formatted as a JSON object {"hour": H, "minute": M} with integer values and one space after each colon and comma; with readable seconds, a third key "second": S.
{"hour": 2, "minute": 9}
